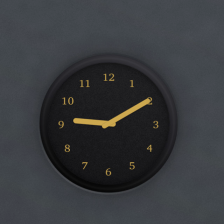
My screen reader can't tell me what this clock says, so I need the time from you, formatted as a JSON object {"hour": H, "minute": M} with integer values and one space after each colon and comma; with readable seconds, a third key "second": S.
{"hour": 9, "minute": 10}
